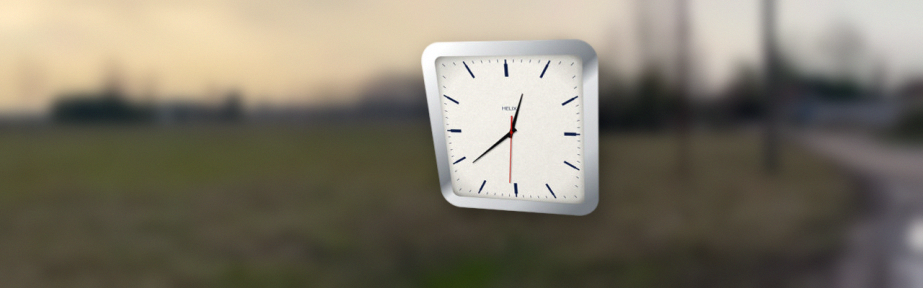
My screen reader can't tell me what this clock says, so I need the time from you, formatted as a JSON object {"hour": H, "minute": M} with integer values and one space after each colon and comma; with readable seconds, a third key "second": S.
{"hour": 12, "minute": 38, "second": 31}
